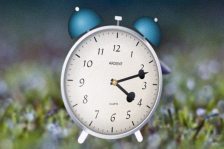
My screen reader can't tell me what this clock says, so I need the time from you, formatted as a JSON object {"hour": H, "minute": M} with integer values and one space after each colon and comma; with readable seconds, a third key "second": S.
{"hour": 4, "minute": 12}
